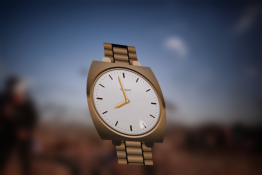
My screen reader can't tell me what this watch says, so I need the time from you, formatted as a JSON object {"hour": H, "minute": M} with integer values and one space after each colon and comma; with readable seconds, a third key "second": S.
{"hour": 7, "minute": 58}
